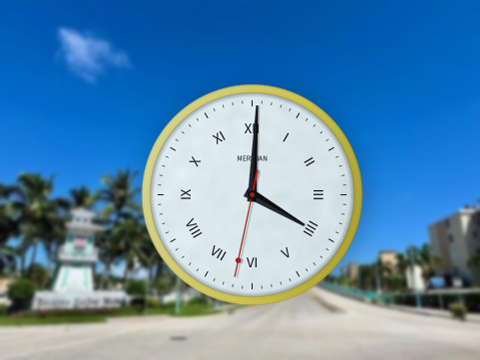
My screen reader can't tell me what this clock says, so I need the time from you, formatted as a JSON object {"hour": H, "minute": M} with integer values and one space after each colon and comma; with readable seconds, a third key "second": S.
{"hour": 4, "minute": 0, "second": 32}
